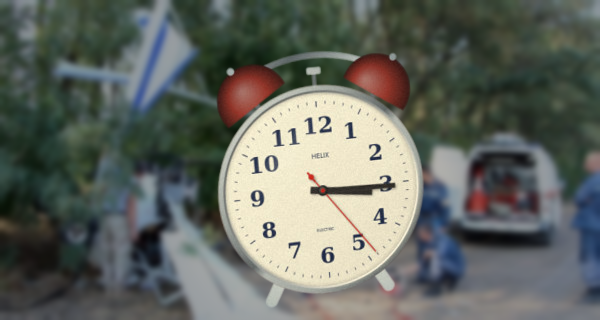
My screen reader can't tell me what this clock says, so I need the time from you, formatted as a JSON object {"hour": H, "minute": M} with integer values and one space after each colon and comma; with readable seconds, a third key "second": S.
{"hour": 3, "minute": 15, "second": 24}
